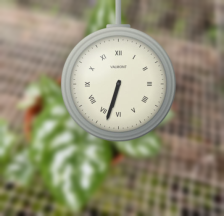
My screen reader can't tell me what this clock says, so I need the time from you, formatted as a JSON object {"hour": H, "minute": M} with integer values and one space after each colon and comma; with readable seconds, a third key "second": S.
{"hour": 6, "minute": 33}
